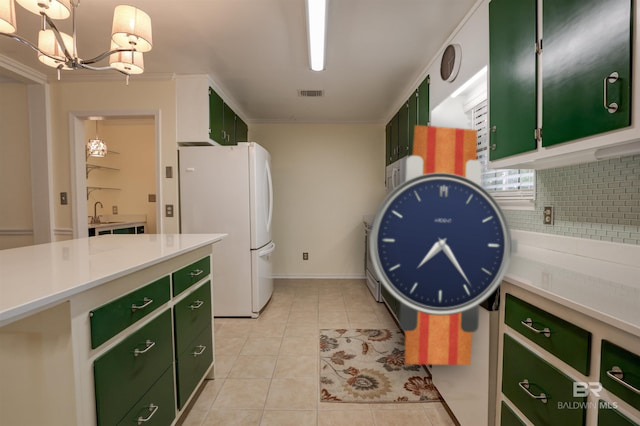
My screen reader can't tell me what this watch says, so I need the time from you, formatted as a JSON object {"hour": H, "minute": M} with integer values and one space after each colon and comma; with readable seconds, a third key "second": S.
{"hour": 7, "minute": 24}
